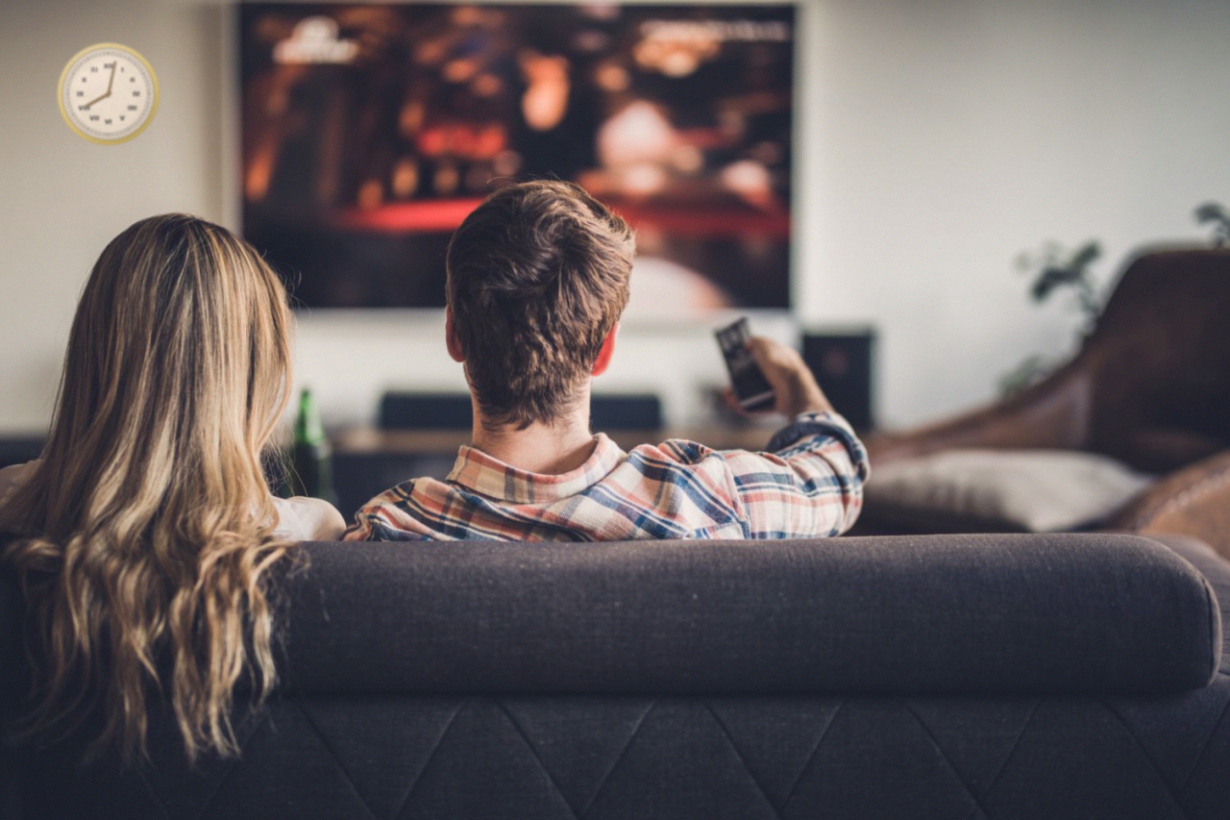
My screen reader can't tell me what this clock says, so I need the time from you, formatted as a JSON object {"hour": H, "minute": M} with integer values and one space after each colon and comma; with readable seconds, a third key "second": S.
{"hour": 8, "minute": 2}
